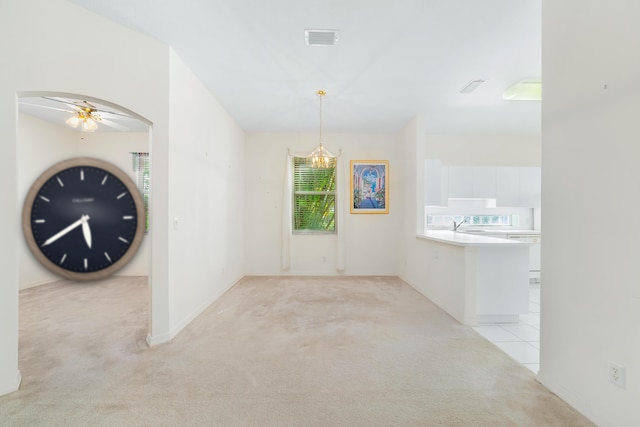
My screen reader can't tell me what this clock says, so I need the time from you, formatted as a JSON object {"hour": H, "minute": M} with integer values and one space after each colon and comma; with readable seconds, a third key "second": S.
{"hour": 5, "minute": 40}
